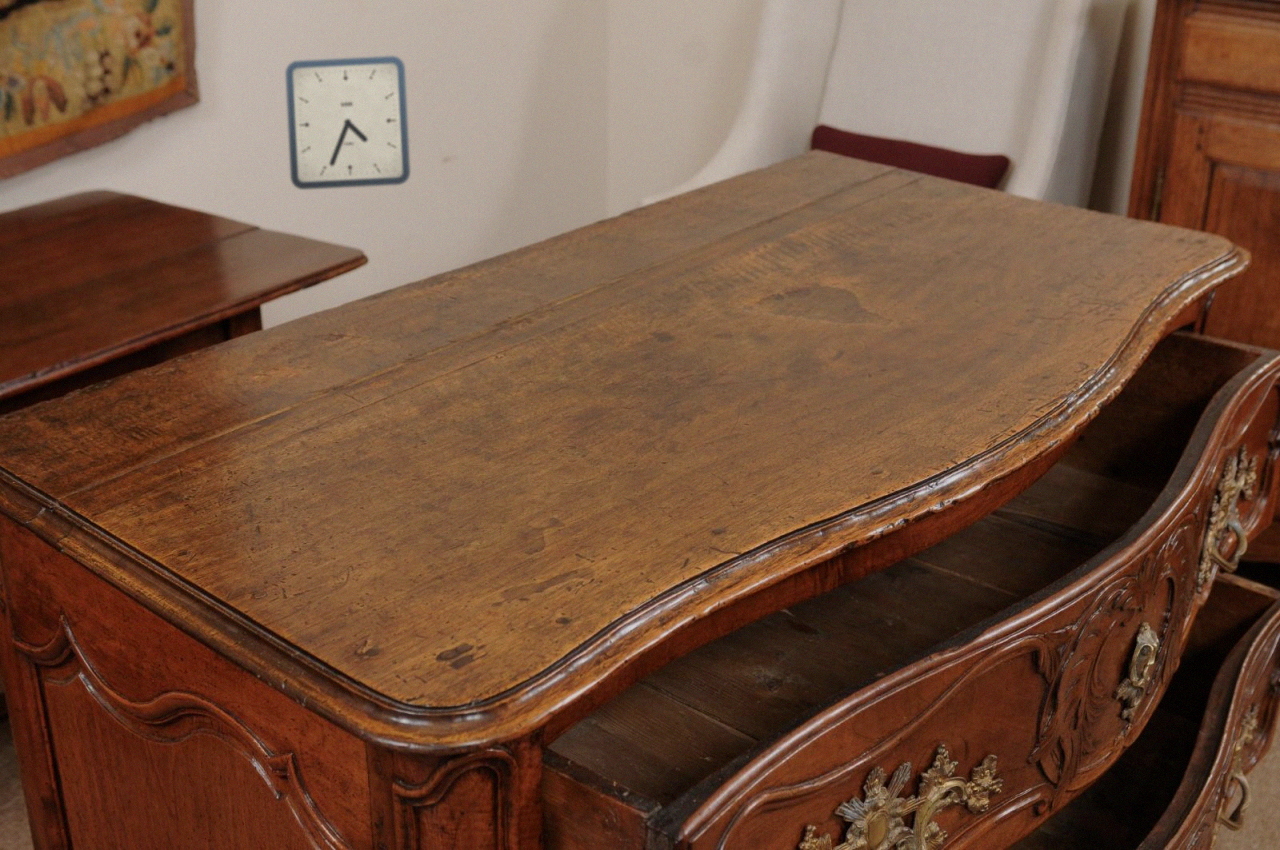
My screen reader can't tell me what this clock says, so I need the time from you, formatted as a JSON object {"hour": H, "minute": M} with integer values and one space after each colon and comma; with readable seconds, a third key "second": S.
{"hour": 4, "minute": 34}
